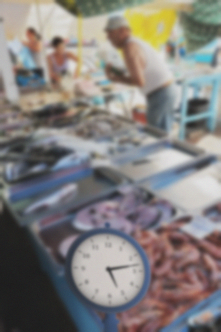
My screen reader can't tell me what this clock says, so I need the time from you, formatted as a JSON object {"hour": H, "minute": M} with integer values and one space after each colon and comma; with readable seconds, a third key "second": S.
{"hour": 5, "minute": 13}
